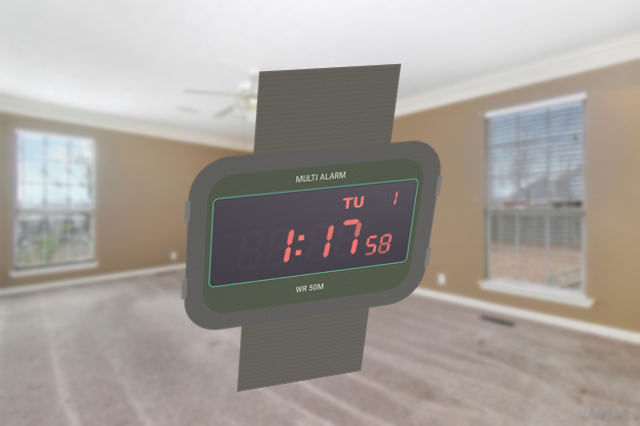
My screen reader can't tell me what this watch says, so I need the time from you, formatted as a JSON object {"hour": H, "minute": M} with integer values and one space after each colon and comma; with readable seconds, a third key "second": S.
{"hour": 1, "minute": 17, "second": 58}
